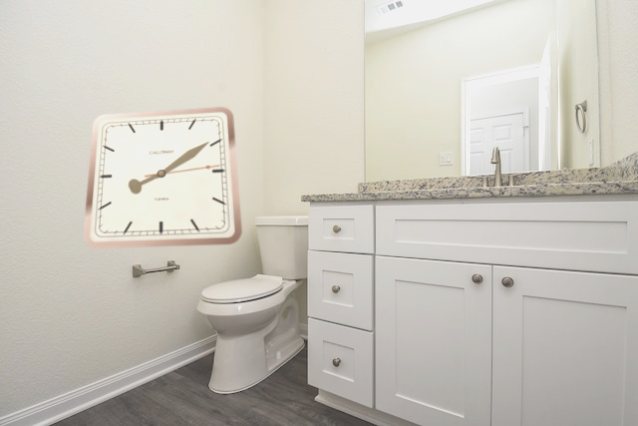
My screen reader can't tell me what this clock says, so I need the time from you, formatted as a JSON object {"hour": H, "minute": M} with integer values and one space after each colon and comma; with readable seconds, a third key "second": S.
{"hour": 8, "minute": 9, "second": 14}
